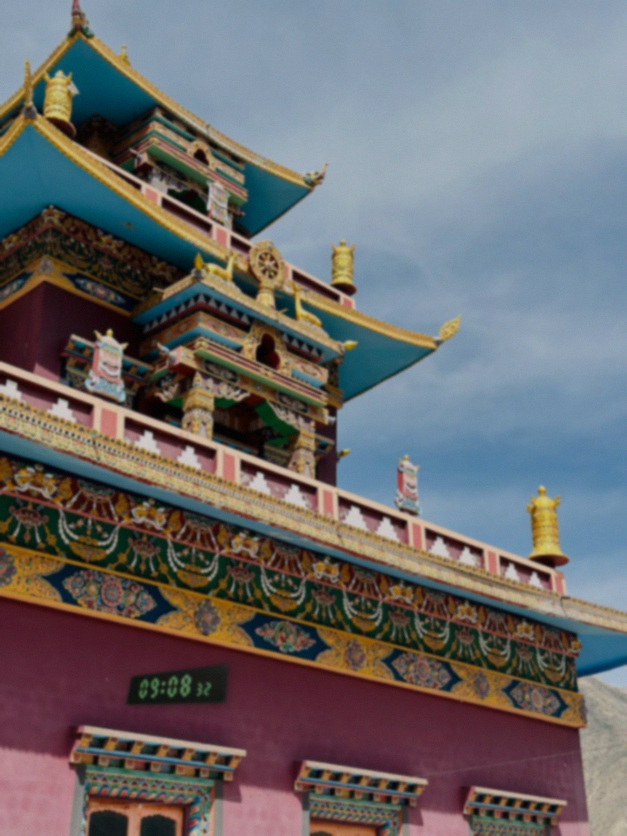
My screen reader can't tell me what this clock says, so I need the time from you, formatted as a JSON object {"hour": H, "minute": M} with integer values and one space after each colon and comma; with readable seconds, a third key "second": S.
{"hour": 9, "minute": 8}
